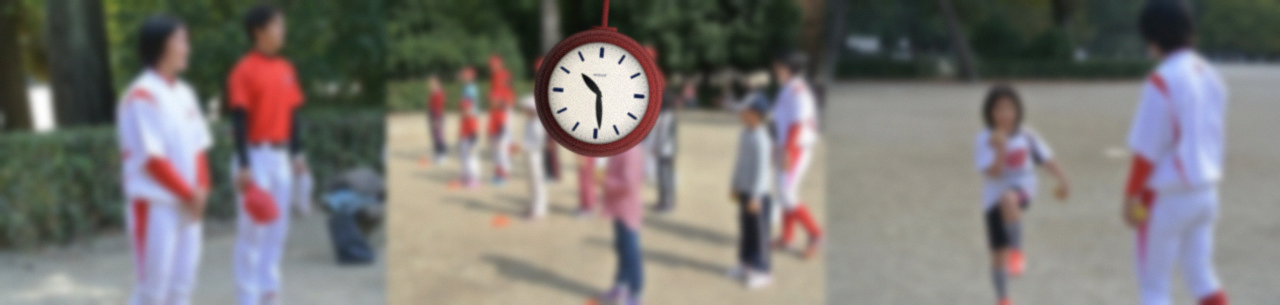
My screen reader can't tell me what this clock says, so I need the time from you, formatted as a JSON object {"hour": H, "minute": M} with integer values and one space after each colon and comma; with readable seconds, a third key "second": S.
{"hour": 10, "minute": 29}
